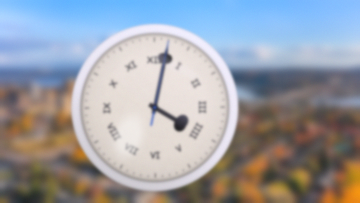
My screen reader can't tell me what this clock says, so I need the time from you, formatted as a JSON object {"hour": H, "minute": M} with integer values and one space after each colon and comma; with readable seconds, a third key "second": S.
{"hour": 4, "minute": 2, "second": 2}
